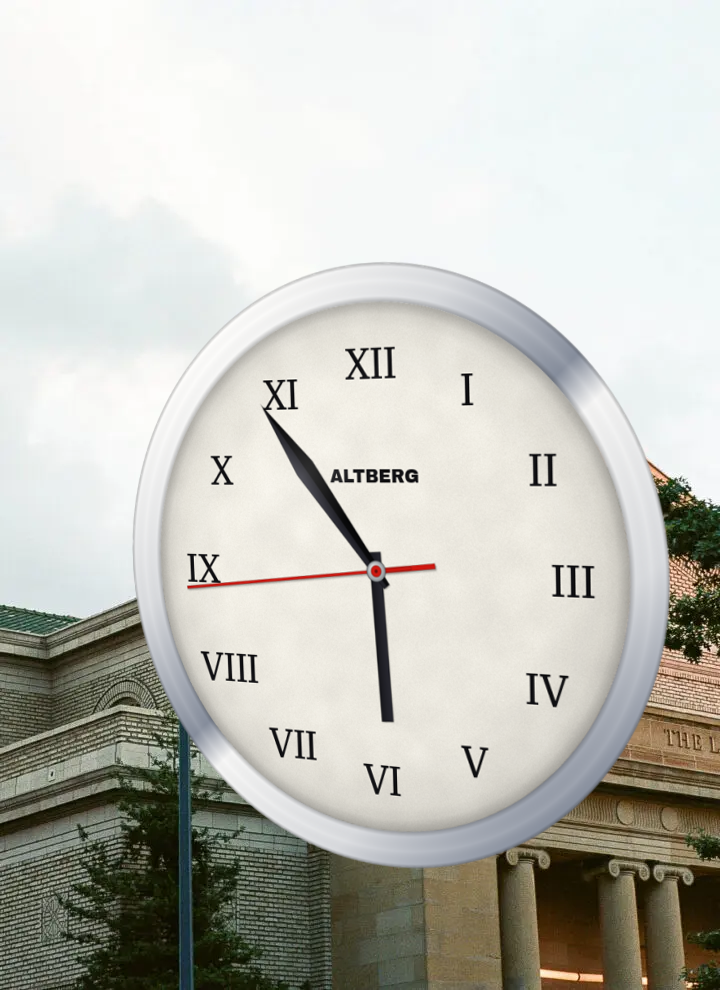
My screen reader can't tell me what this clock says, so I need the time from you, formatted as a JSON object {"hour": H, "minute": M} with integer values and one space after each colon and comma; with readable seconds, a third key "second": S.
{"hour": 5, "minute": 53, "second": 44}
